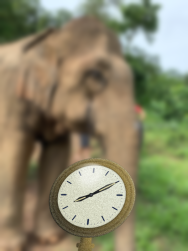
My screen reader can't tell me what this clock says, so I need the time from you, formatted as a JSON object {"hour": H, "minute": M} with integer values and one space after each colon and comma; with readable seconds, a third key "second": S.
{"hour": 8, "minute": 10}
